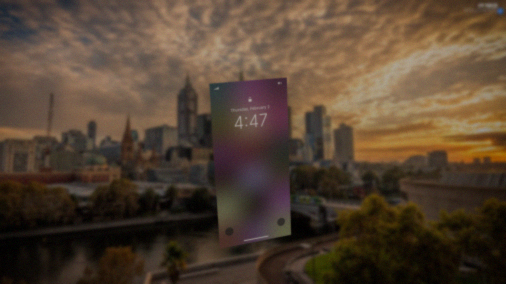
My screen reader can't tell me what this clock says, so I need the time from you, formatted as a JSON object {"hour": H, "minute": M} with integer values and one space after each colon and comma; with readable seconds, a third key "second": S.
{"hour": 4, "minute": 47}
